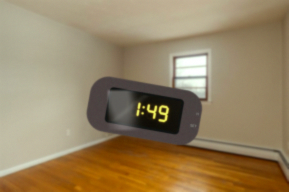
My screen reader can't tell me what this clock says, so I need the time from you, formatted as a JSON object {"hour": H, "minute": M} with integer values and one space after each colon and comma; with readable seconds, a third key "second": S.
{"hour": 1, "minute": 49}
